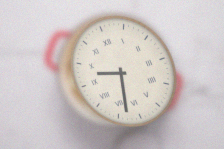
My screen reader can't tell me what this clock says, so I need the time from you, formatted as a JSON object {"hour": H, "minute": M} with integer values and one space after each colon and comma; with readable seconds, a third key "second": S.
{"hour": 9, "minute": 33}
